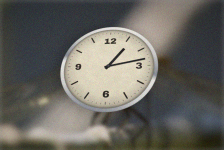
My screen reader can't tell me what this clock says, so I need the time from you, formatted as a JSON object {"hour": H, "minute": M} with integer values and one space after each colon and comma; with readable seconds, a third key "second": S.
{"hour": 1, "minute": 13}
